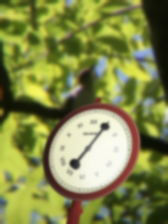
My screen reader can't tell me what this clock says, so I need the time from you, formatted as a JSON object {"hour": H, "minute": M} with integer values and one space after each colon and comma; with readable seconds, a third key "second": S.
{"hour": 7, "minute": 5}
